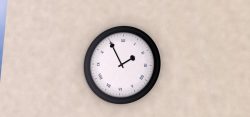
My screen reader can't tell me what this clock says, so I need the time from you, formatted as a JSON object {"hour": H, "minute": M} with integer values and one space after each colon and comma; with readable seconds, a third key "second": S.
{"hour": 1, "minute": 55}
